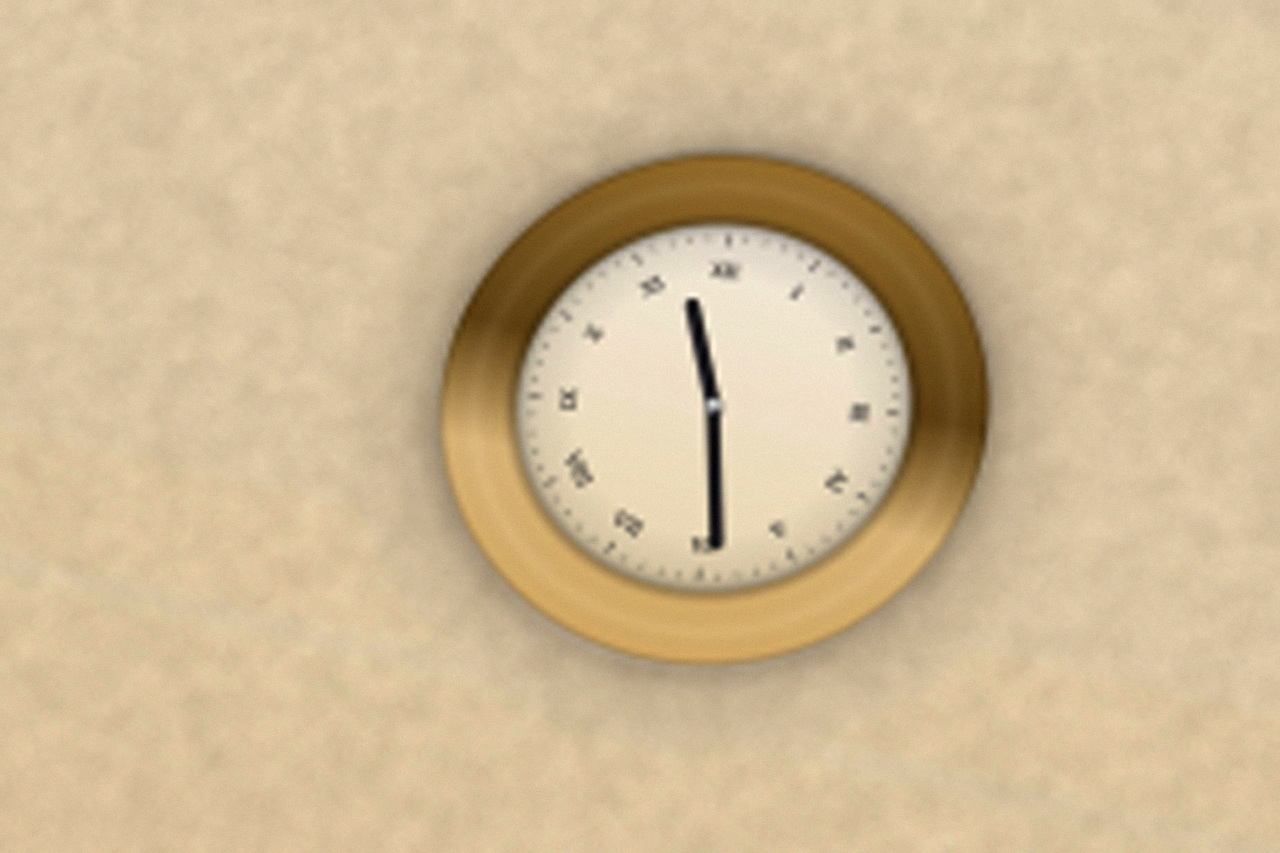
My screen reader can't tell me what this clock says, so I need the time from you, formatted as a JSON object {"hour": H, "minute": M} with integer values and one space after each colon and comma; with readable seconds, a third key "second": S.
{"hour": 11, "minute": 29}
